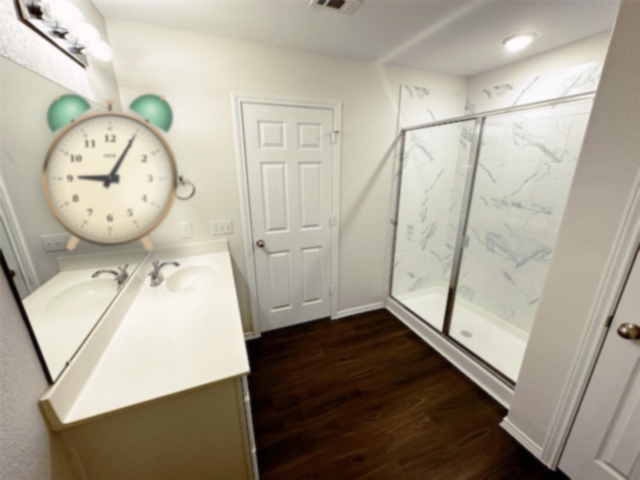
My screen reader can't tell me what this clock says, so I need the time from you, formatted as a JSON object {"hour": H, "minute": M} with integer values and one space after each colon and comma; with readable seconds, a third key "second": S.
{"hour": 9, "minute": 5}
